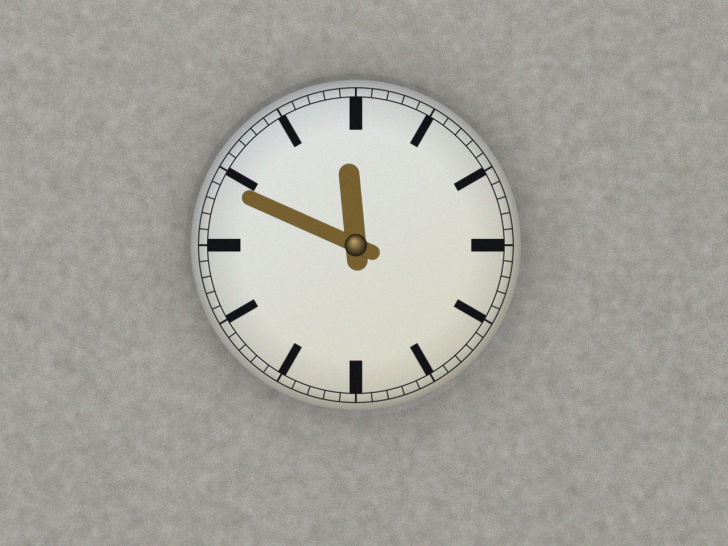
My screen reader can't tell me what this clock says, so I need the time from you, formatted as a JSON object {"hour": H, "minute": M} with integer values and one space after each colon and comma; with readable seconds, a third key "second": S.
{"hour": 11, "minute": 49}
